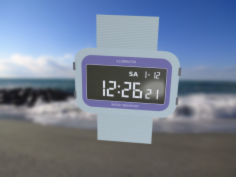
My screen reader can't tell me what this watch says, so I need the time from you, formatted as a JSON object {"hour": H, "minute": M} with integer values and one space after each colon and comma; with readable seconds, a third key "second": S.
{"hour": 12, "minute": 26, "second": 21}
